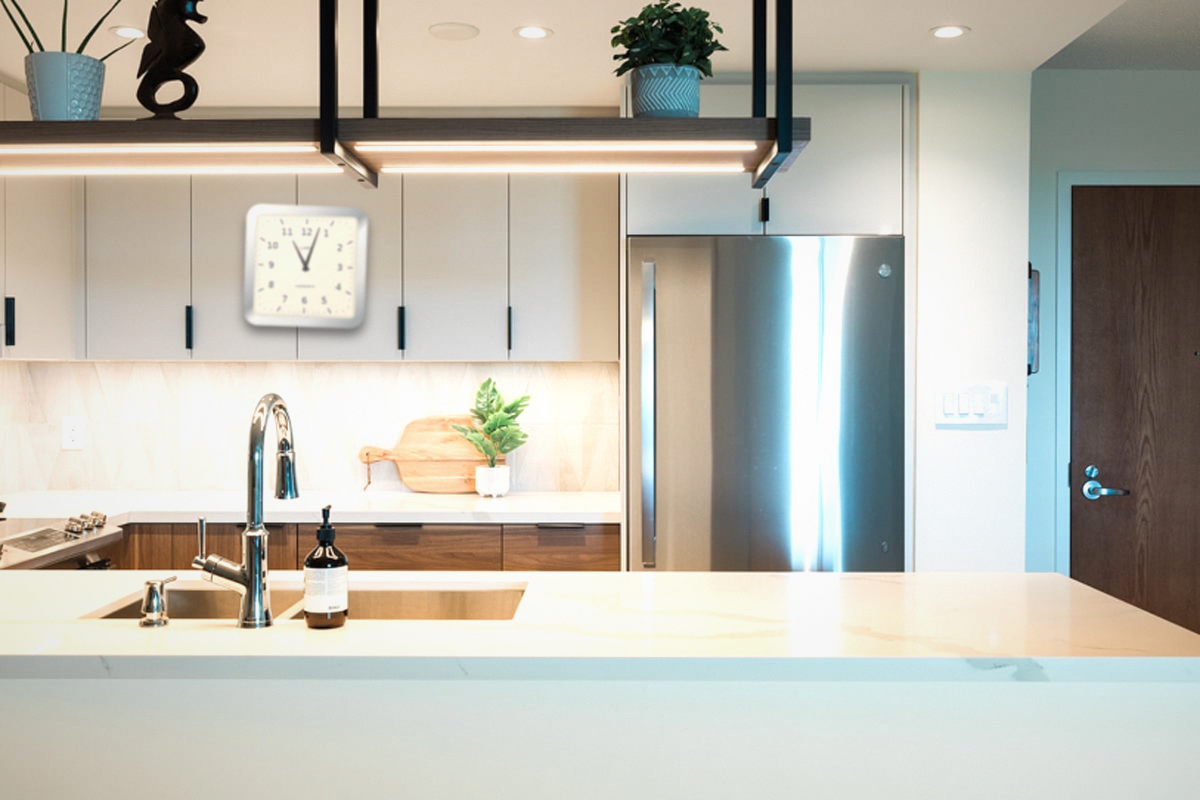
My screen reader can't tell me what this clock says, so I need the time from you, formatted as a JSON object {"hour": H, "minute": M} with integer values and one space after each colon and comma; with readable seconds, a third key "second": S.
{"hour": 11, "minute": 3}
